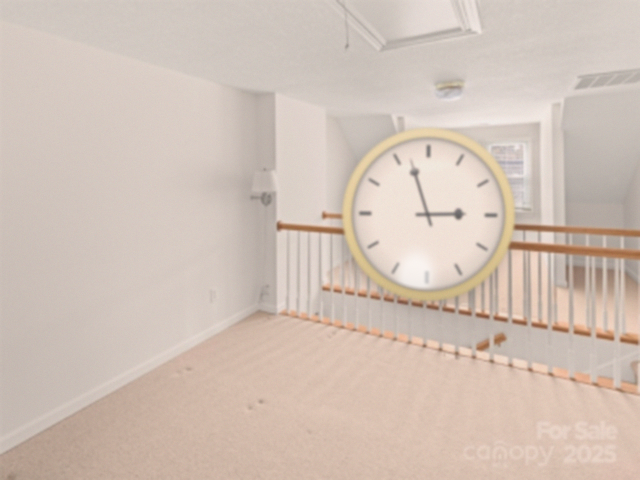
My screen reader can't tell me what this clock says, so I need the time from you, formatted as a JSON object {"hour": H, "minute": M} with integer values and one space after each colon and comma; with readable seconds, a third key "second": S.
{"hour": 2, "minute": 57}
